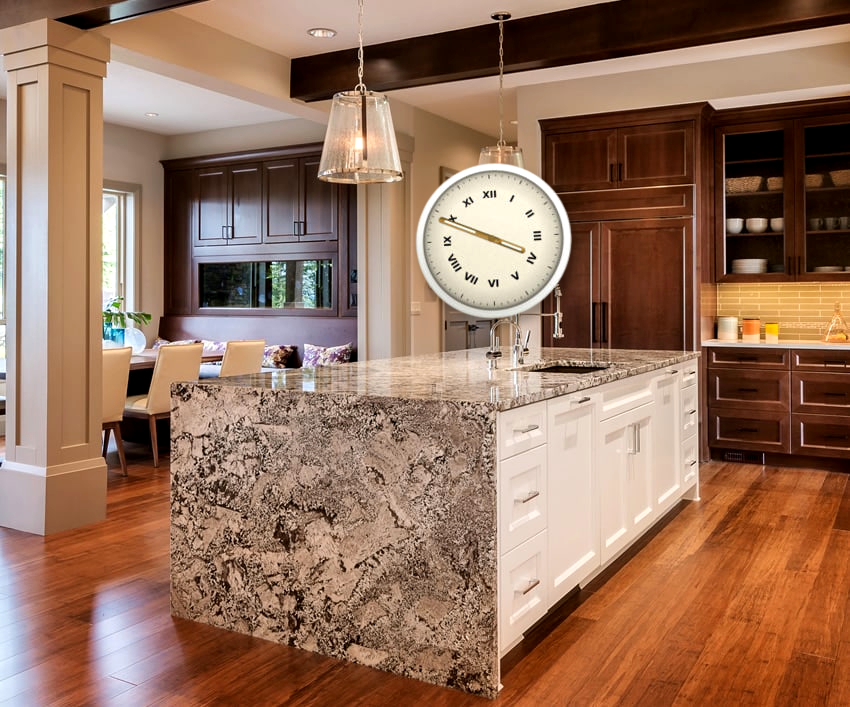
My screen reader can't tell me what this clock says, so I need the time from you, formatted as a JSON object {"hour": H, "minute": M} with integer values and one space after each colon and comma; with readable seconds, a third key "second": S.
{"hour": 3, "minute": 49}
